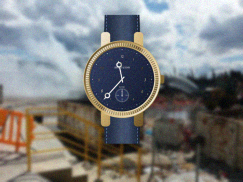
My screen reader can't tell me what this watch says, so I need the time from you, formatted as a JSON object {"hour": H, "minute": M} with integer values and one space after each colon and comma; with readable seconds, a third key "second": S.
{"hour": 11, "minute": 37}
